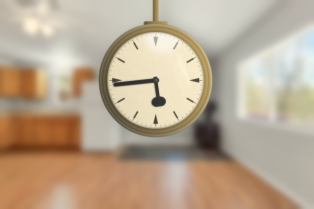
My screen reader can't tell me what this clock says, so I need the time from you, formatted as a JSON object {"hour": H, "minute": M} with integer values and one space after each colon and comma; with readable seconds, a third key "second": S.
{"hour": 5, "minute": 44}
